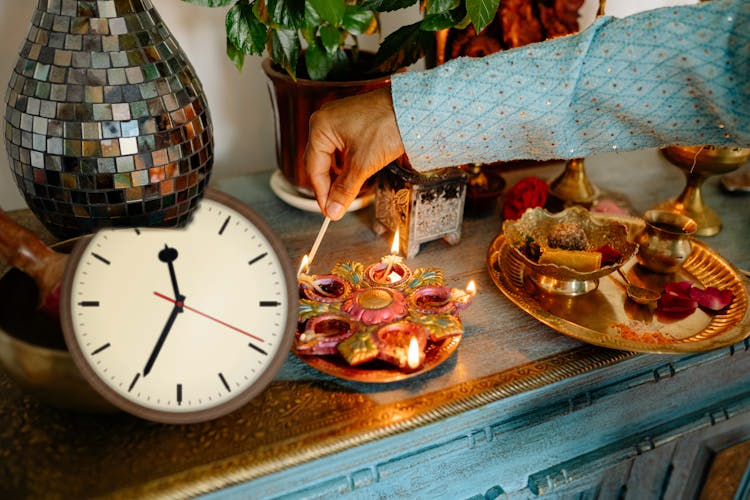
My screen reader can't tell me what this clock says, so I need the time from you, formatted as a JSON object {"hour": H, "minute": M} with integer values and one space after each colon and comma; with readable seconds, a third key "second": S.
{"hour": 11, "minute": 34, "second": 19}
